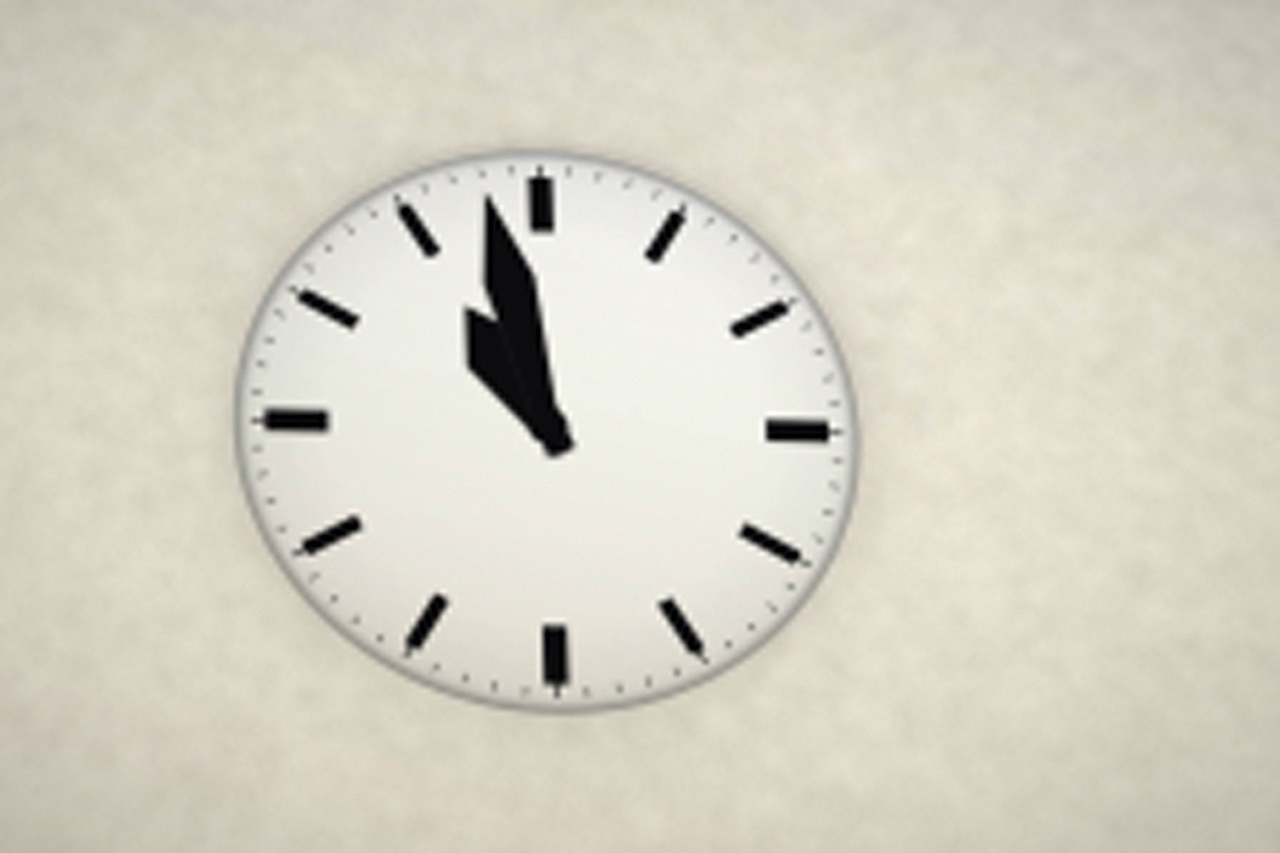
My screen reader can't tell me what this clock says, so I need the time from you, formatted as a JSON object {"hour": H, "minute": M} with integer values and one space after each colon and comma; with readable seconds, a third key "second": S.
{"hour": 10, "minute": 58}
